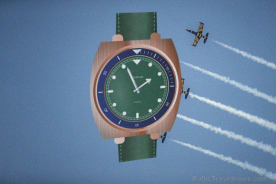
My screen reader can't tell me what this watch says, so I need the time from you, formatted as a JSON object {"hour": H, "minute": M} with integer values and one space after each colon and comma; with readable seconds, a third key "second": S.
{"hour": 1, "minute": 56}
